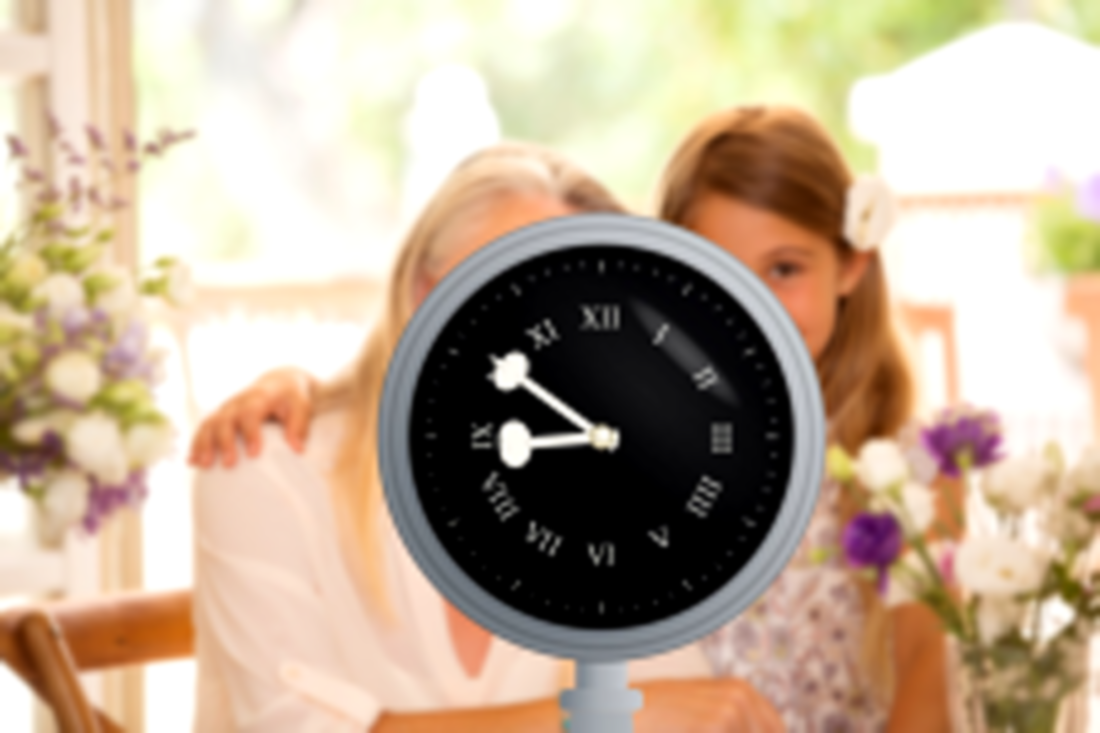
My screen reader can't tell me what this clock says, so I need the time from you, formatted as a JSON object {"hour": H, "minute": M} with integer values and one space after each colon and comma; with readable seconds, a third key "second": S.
{"hour": 8, "minute": 51}
